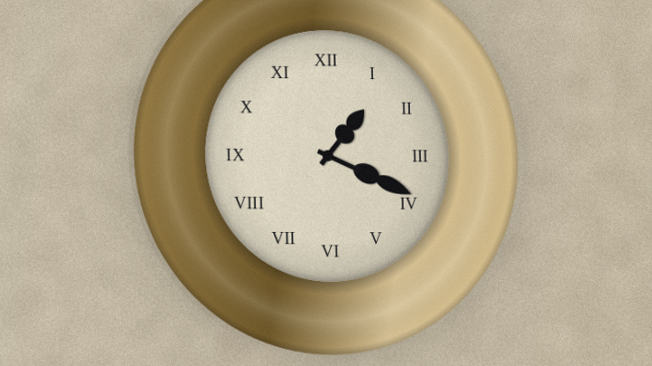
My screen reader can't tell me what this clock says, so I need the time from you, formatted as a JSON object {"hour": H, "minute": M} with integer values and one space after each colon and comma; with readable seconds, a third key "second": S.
{"hour": 1, "minute": 19}
